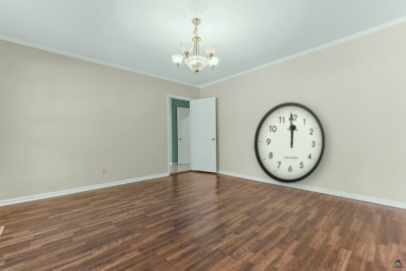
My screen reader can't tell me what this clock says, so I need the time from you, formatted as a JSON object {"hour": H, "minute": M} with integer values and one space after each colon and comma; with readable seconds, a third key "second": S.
{"hour": 11, "minute": 59}
